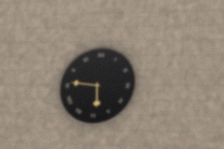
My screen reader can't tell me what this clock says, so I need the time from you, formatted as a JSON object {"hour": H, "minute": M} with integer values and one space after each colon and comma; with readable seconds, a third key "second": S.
{"hour": 5, "minute": 46}
